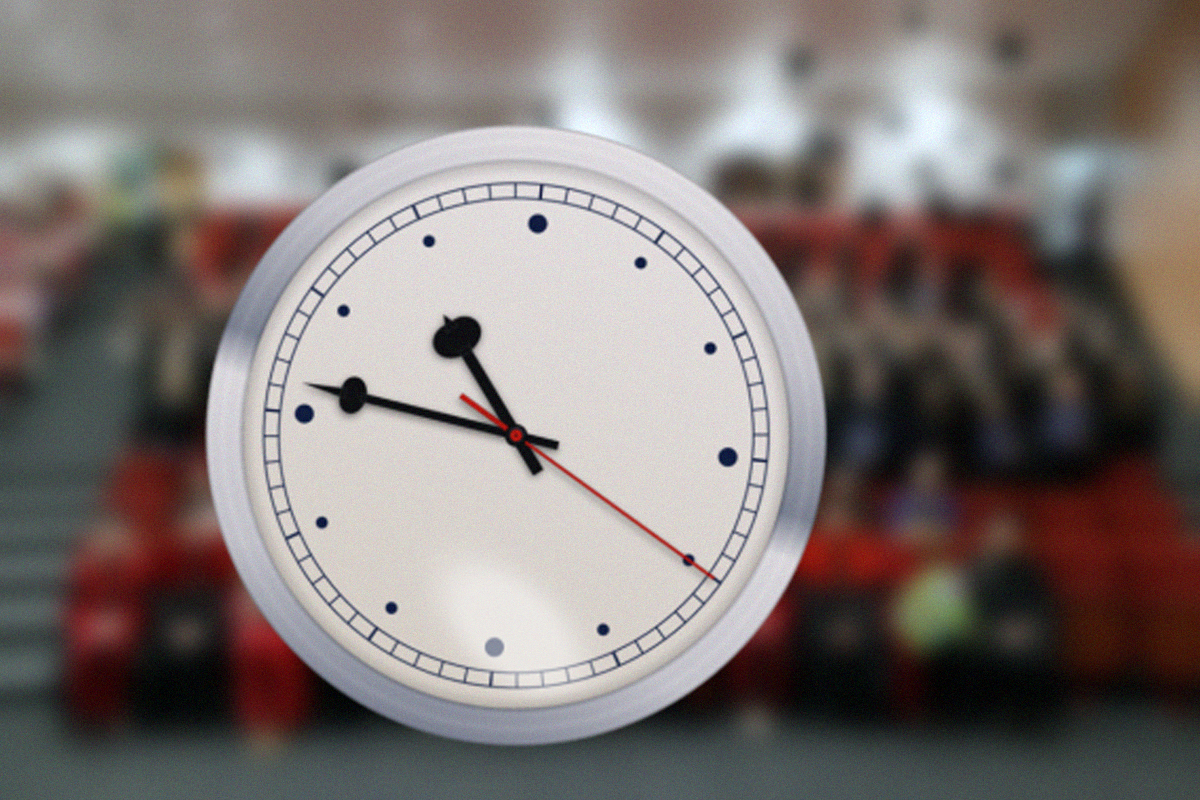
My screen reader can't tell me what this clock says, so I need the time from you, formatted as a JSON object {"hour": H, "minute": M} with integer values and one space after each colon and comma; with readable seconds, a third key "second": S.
{"hour": 10, "minute": 46, "second": 20}
